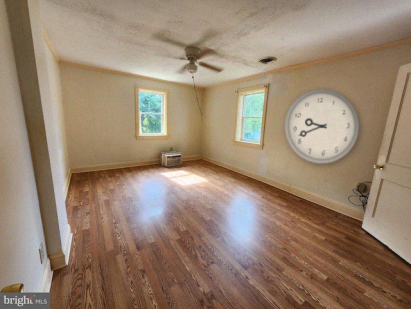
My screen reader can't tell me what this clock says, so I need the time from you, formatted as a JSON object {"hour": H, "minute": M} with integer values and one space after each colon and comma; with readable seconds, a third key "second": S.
{"hour": 9, "minute": 42}
